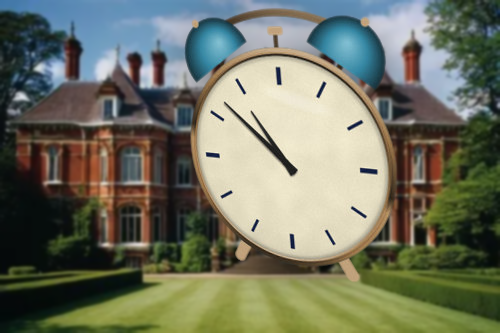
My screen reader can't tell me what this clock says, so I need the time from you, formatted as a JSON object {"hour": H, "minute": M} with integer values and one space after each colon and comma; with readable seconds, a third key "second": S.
{"hour": 10, "minute": 52}
